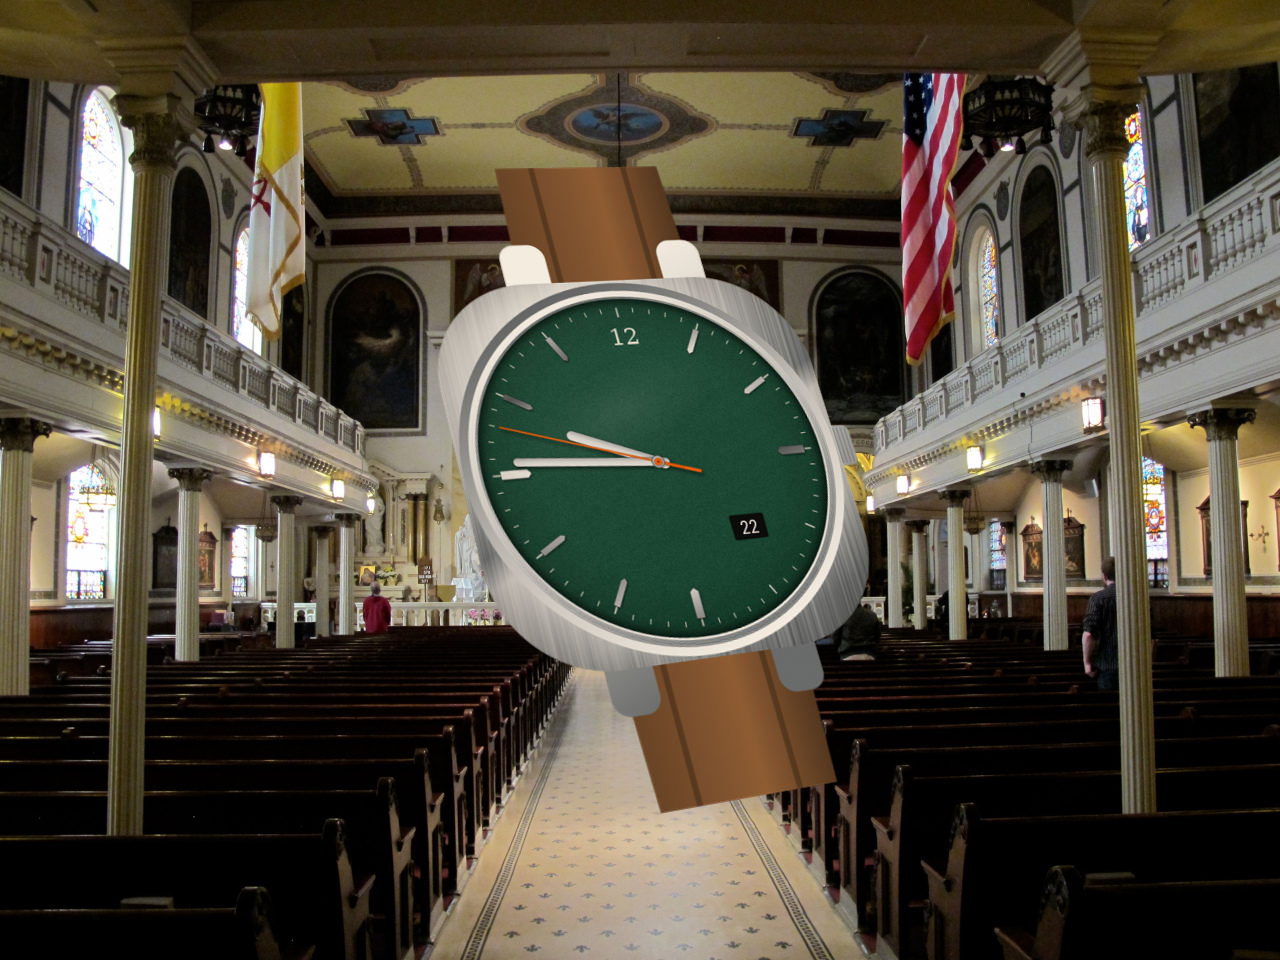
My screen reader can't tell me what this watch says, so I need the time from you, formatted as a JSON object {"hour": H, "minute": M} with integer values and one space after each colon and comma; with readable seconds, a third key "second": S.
{"hour": 9, "minute": 45, "second": 48}
